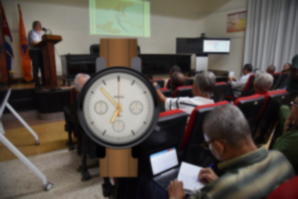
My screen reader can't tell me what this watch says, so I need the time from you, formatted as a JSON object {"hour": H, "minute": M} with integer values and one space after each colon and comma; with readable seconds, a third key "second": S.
{"hour": 6, "minute": 53}
